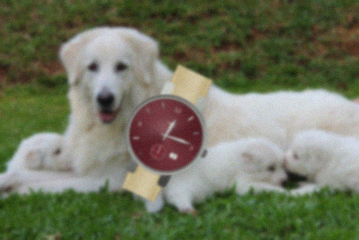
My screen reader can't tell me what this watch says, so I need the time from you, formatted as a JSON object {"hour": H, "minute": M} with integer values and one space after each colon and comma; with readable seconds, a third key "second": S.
{"hour": 12, "minute": 14}
